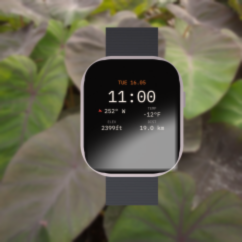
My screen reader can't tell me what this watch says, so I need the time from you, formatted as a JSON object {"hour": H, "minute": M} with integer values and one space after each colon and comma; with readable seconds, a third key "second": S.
{"hour": 11, "minute": 0}
